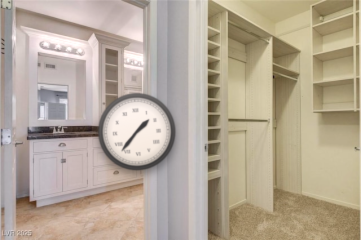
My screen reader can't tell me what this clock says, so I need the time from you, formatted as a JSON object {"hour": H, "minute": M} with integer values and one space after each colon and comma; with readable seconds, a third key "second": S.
{"hour": 1, "minute": 37}
